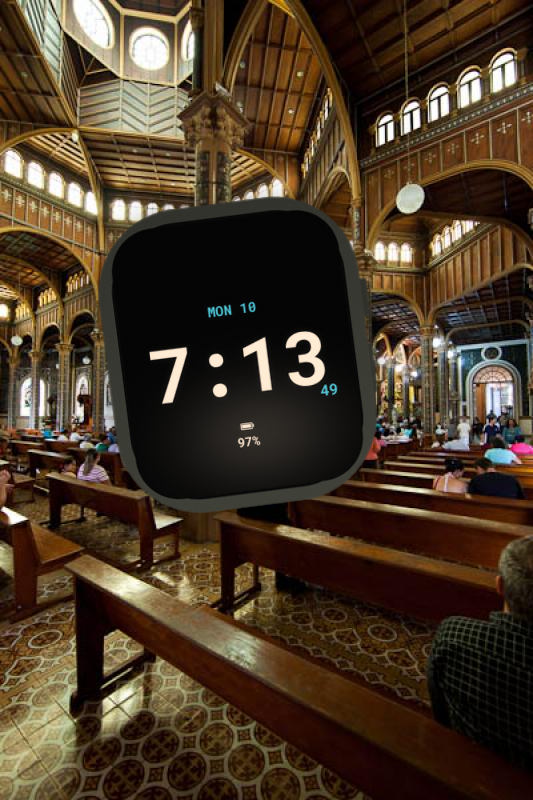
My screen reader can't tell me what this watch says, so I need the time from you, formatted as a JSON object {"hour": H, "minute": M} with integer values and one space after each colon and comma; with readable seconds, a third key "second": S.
{"hour": 7, "minute": 13, "second": 49}
